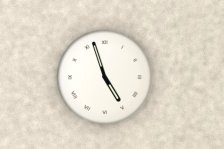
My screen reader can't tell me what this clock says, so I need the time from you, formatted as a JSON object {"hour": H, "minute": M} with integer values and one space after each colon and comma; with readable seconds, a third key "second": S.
{"hour": 4, "minute": 57}
